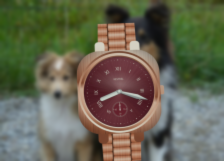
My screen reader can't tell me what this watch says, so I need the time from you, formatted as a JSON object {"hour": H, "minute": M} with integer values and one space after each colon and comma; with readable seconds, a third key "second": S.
{"hour": 8, "minute": 18}
